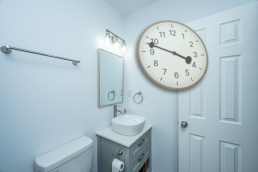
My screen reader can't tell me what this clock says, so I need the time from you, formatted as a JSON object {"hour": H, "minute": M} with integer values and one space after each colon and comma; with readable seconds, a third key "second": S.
{"hour": 3, "minute": 48}
